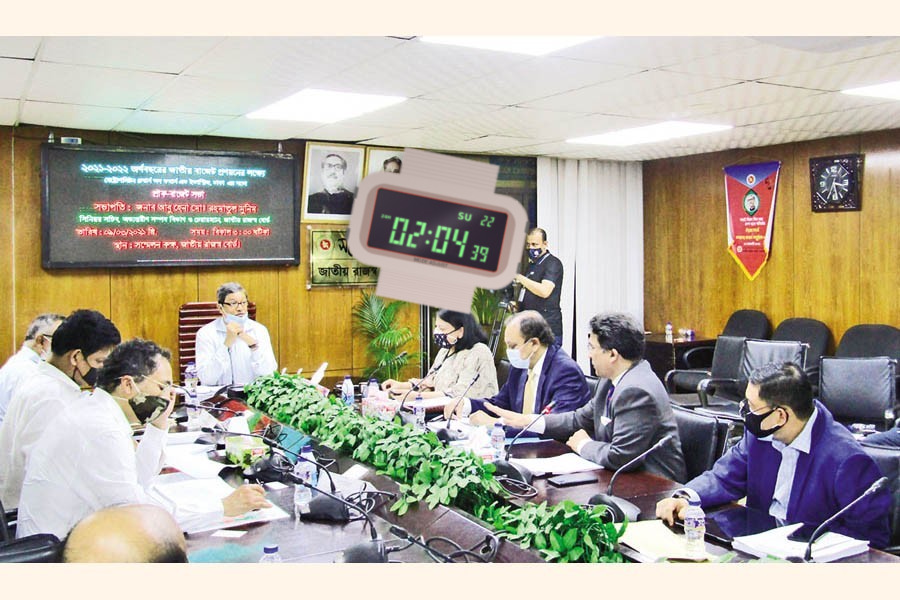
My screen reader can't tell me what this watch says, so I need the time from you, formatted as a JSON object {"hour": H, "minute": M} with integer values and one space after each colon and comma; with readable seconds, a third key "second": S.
{"hour": 2, "minute": 4, "second": 39}
